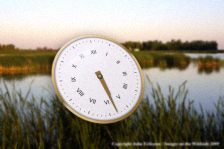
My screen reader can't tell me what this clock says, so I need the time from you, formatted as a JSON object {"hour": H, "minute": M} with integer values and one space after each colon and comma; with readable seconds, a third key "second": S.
{"hour": 5, "minute": 28}
